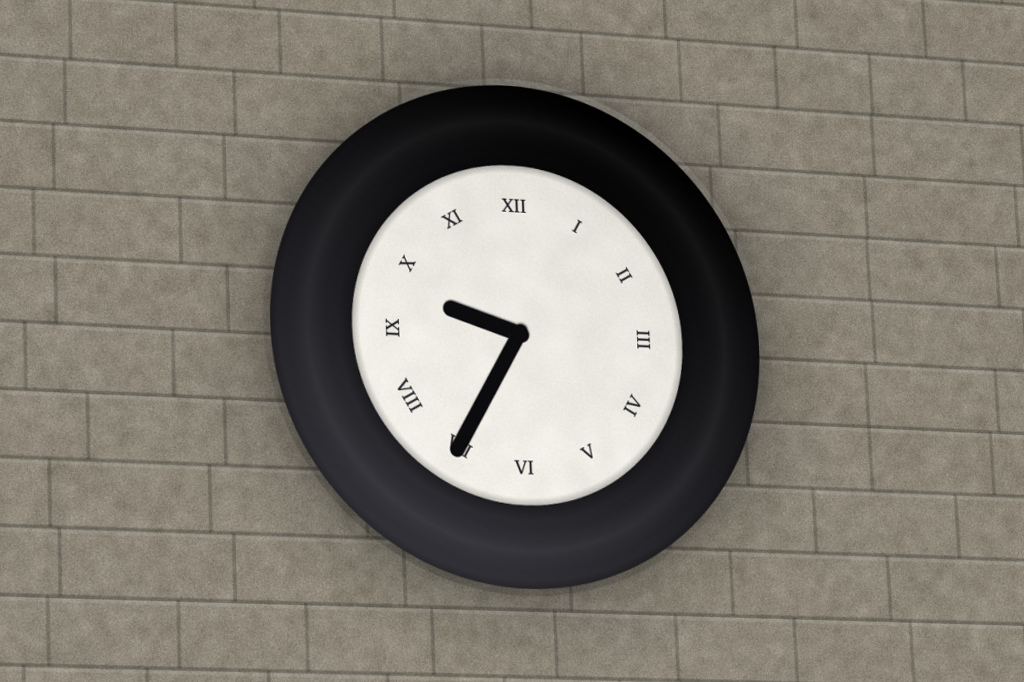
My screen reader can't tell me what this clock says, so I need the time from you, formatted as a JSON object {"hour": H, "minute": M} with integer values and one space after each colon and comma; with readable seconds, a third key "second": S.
{"hour": 9, "minute": 35}
